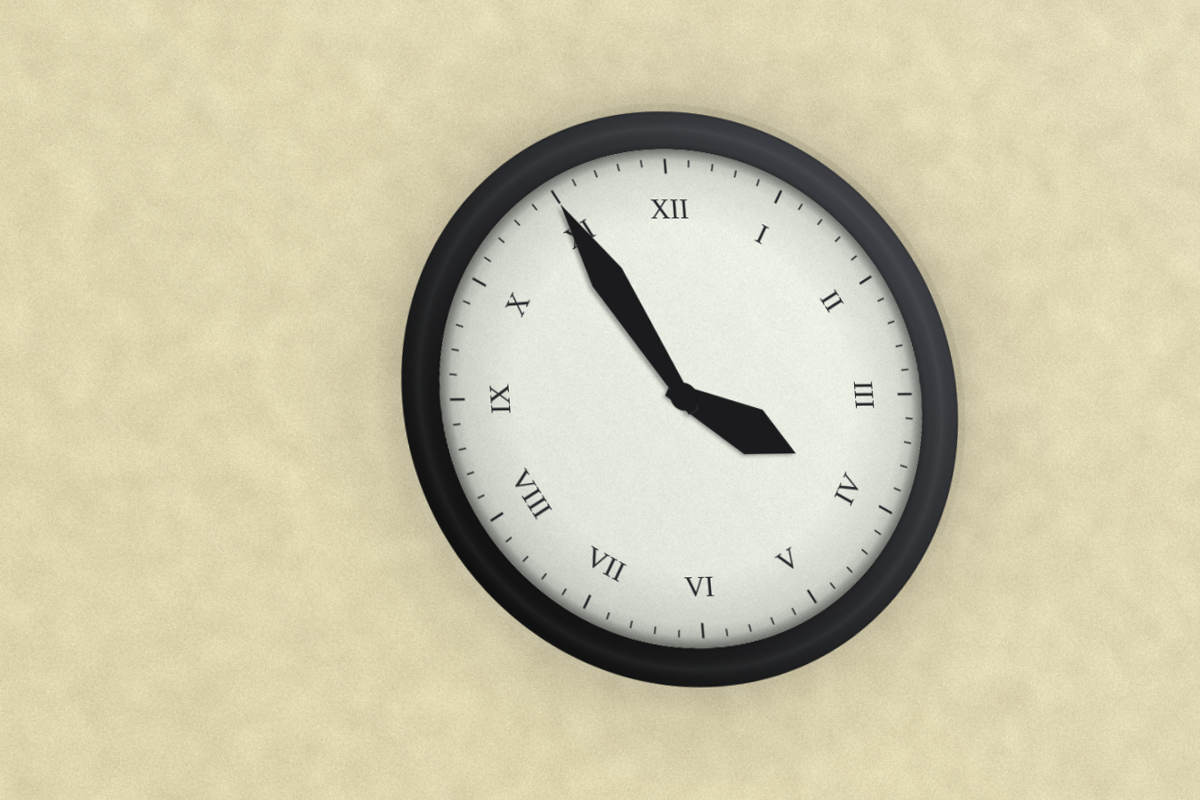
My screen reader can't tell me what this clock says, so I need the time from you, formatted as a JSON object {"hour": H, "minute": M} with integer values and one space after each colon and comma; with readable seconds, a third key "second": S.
{"hour": 3, "minute": 55}
